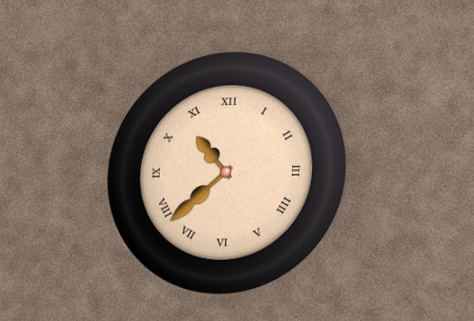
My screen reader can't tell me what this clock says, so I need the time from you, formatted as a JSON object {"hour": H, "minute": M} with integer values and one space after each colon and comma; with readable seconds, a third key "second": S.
{"hour": 10, "minute": 38}
